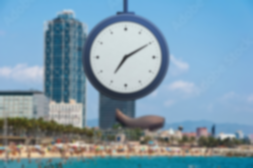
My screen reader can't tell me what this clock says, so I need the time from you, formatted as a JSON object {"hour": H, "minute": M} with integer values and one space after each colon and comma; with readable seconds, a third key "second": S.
{"hour": 7, "minute": 10}
